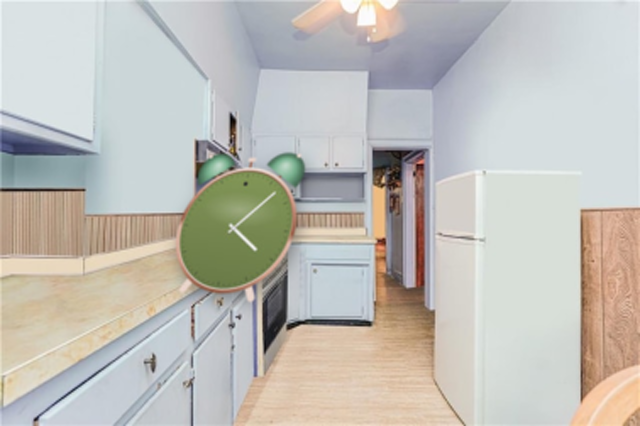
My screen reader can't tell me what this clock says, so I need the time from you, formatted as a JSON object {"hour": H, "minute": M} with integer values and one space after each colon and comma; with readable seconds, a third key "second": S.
{"hour": 4, "minute": 7}
